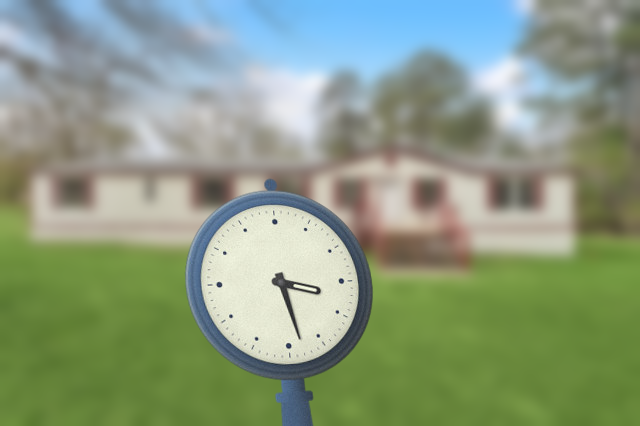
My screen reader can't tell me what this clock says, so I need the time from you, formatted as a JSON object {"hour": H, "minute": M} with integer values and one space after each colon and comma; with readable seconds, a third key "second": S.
{"hour": 3, "minute": 28}
